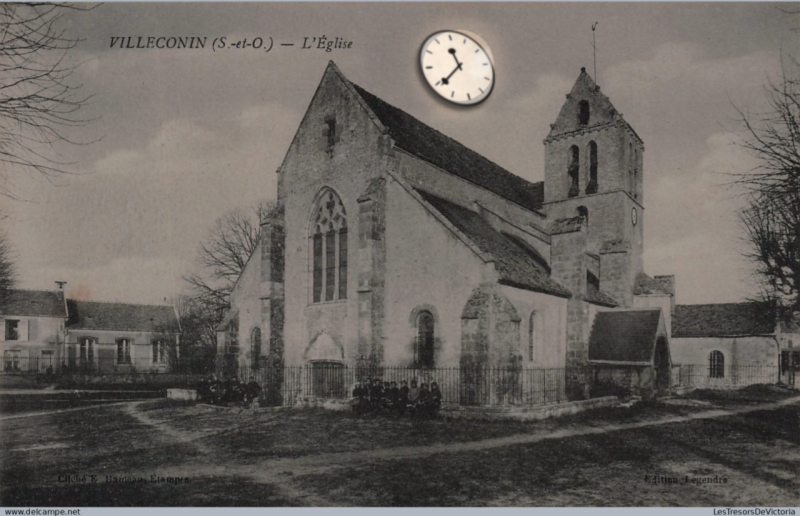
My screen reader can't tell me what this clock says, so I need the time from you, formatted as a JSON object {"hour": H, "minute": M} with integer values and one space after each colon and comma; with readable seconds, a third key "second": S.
{"hour": 11, "minute": 39}
